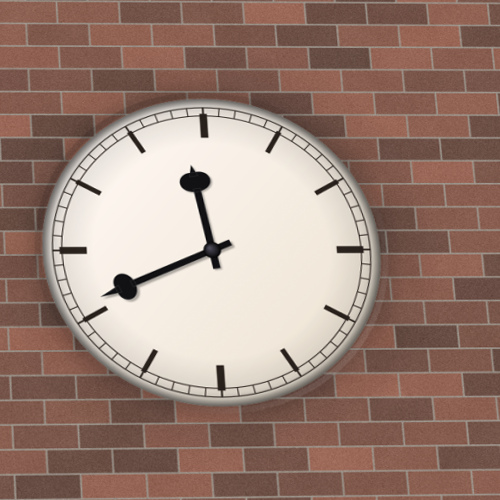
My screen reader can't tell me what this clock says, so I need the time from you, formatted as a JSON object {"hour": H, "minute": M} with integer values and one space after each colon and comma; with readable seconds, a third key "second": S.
{"hour": 11, "minute": 41}
